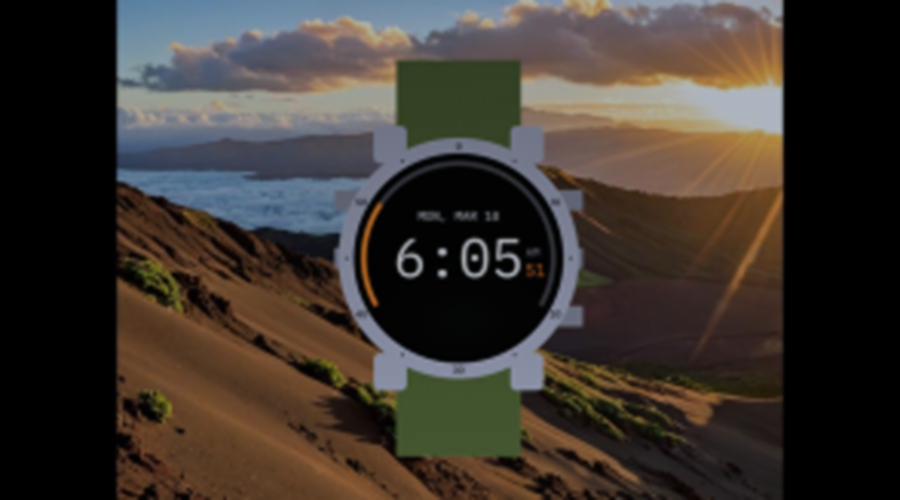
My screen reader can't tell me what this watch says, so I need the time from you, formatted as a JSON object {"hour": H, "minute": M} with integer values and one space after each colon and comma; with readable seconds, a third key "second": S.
{"hour": 6, "minute": 5}
